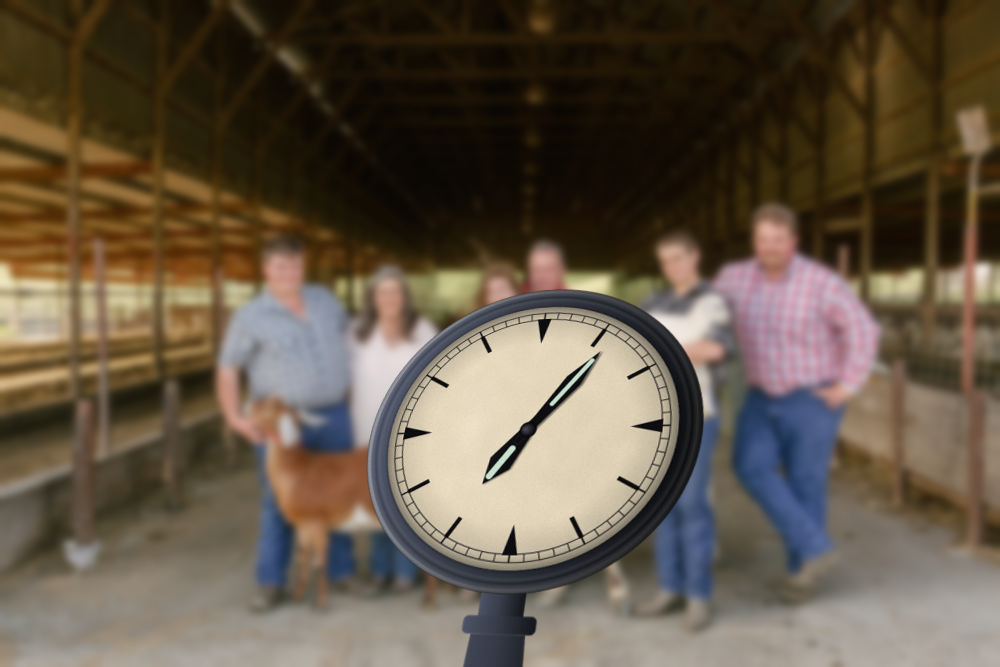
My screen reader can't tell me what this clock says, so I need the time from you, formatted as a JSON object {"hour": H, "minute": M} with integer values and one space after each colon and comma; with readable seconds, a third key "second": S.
{"hour": 7, "minute": 6}
